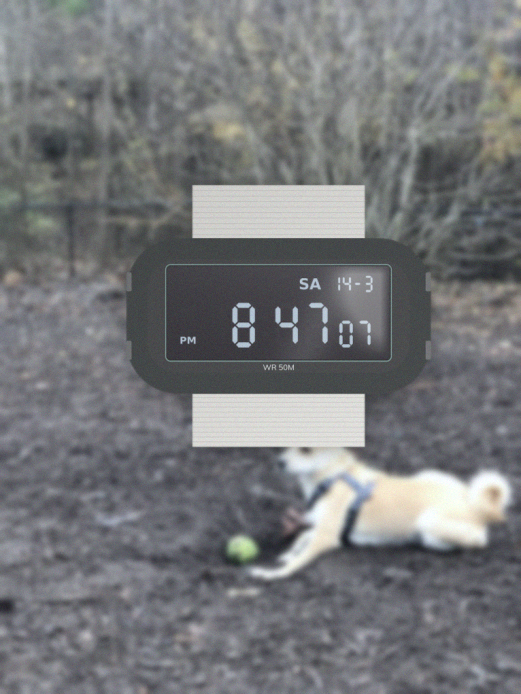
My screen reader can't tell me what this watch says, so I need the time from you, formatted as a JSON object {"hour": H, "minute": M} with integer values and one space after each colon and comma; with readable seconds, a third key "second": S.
{"hour": 8, "minute": 47, "second": 7}
